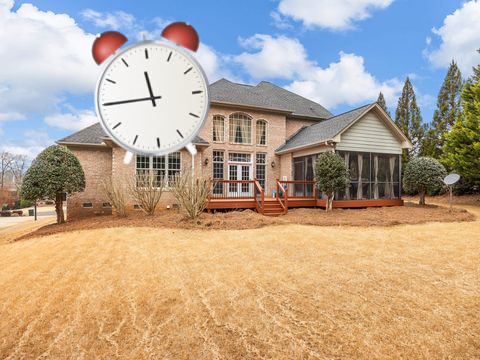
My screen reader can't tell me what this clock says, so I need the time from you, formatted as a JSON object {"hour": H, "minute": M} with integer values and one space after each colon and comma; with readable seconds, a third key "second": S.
{"hour": 11, "minute": 45}
